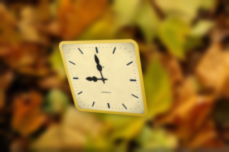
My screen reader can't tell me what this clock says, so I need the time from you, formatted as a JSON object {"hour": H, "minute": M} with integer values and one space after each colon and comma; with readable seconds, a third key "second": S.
{"hour": 8, "minute": 59}
